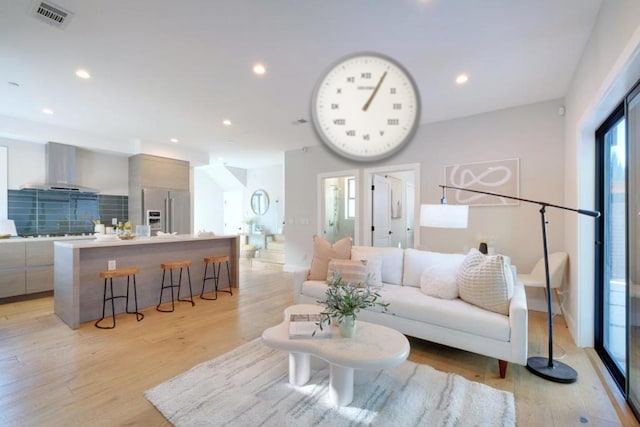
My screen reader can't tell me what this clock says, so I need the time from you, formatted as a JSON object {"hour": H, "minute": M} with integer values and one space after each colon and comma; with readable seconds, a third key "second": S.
{"hour": 1, "minute": 5}
